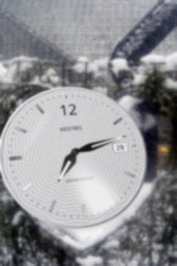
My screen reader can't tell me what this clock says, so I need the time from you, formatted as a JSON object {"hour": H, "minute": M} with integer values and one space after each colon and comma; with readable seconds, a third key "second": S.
{"hour": 7, "minute": 13}
